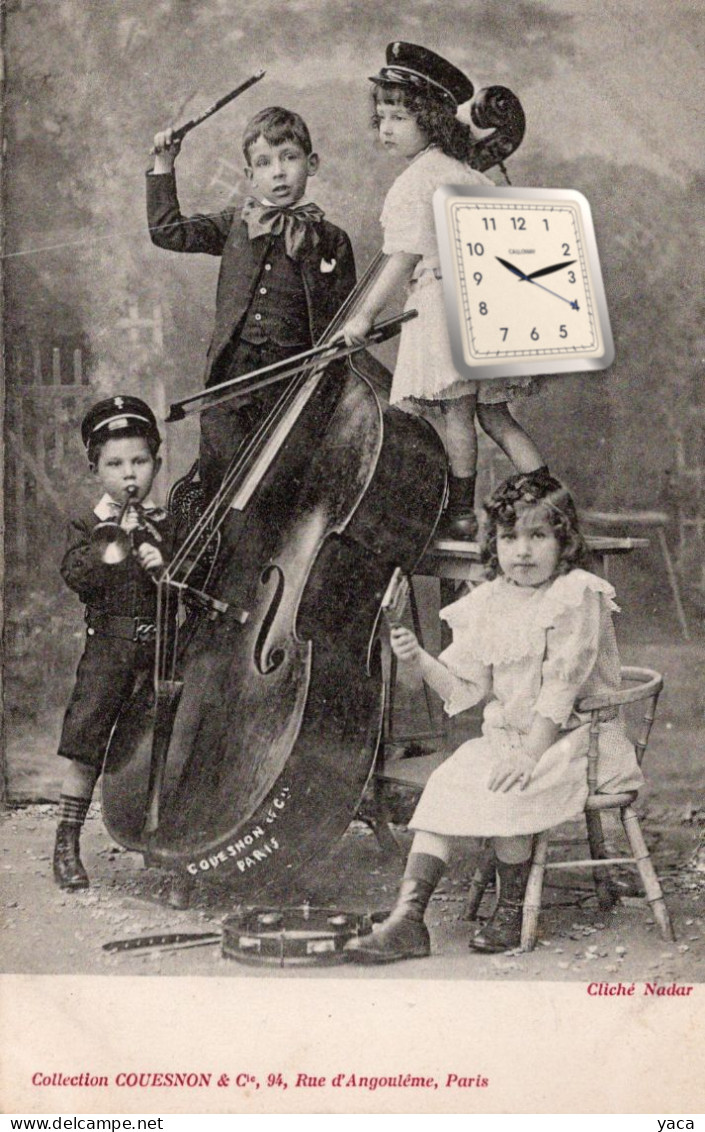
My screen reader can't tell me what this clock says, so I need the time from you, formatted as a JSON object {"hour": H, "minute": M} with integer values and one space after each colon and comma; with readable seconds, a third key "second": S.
{"hour": 10, "minute": 12, "second": 20}
